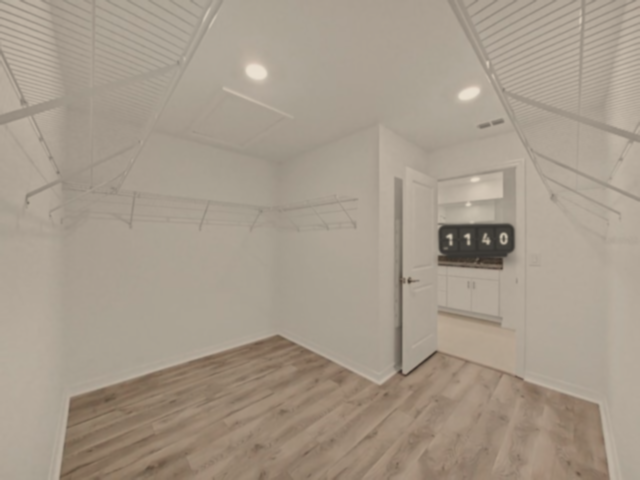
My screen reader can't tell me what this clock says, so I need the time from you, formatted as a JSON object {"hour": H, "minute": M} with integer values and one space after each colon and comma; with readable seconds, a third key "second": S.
{"hour": 11, "minute": 40}
